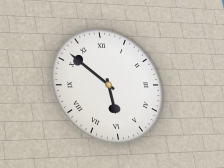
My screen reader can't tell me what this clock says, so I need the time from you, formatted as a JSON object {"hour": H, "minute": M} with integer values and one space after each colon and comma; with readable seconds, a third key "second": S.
{"hour": 5, "minute": 52}
